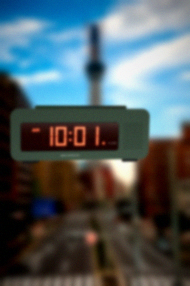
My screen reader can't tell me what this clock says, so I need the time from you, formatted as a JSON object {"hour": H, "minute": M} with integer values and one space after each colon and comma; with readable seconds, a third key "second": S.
{"hour": 10, "minute": 1}
